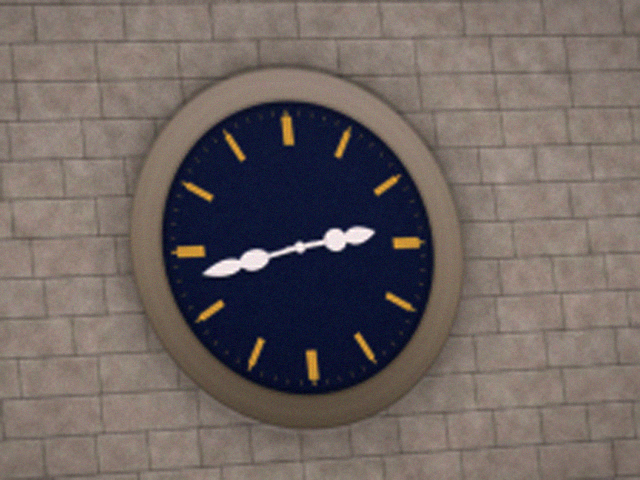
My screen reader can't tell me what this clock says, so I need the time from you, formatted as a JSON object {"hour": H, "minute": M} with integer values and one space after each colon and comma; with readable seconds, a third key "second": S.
{"hour": 2, "minute": 43}
